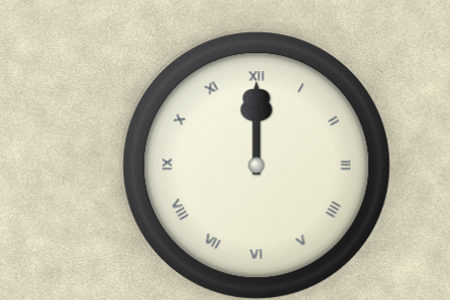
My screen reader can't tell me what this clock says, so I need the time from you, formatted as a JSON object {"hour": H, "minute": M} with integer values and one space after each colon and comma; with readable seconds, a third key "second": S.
{"hour": 12, "minute": 0}
